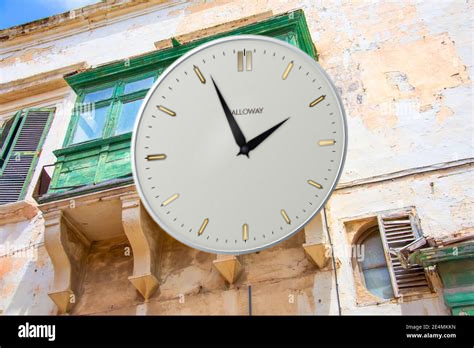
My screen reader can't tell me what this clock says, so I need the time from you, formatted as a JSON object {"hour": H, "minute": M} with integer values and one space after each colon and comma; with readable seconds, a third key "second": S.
{"hour": 1, "minute": 56}
